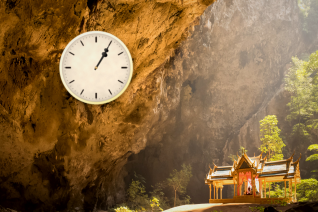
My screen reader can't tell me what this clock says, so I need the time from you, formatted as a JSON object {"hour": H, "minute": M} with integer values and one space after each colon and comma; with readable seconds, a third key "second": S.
{"hour": 1, "minute": 5}
